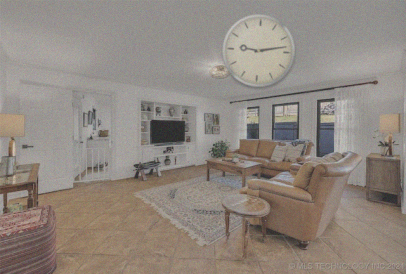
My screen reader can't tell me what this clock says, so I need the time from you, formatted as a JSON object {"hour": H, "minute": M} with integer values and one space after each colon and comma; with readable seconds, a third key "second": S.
{"hour": 9, "minute": 13}
